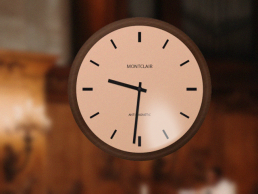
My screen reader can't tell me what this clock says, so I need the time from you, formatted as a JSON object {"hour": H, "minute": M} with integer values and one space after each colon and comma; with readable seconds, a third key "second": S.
{"hour": 9, "minute": 31}
